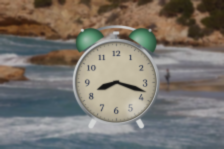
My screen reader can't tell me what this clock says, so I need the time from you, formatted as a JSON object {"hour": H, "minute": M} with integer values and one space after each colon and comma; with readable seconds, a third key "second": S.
{"hour": 8, "minute": 18}
